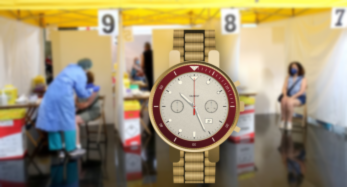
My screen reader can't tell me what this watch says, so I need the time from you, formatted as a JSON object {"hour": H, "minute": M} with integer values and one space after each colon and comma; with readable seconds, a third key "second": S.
{"hour": 10, "minute": 26}
